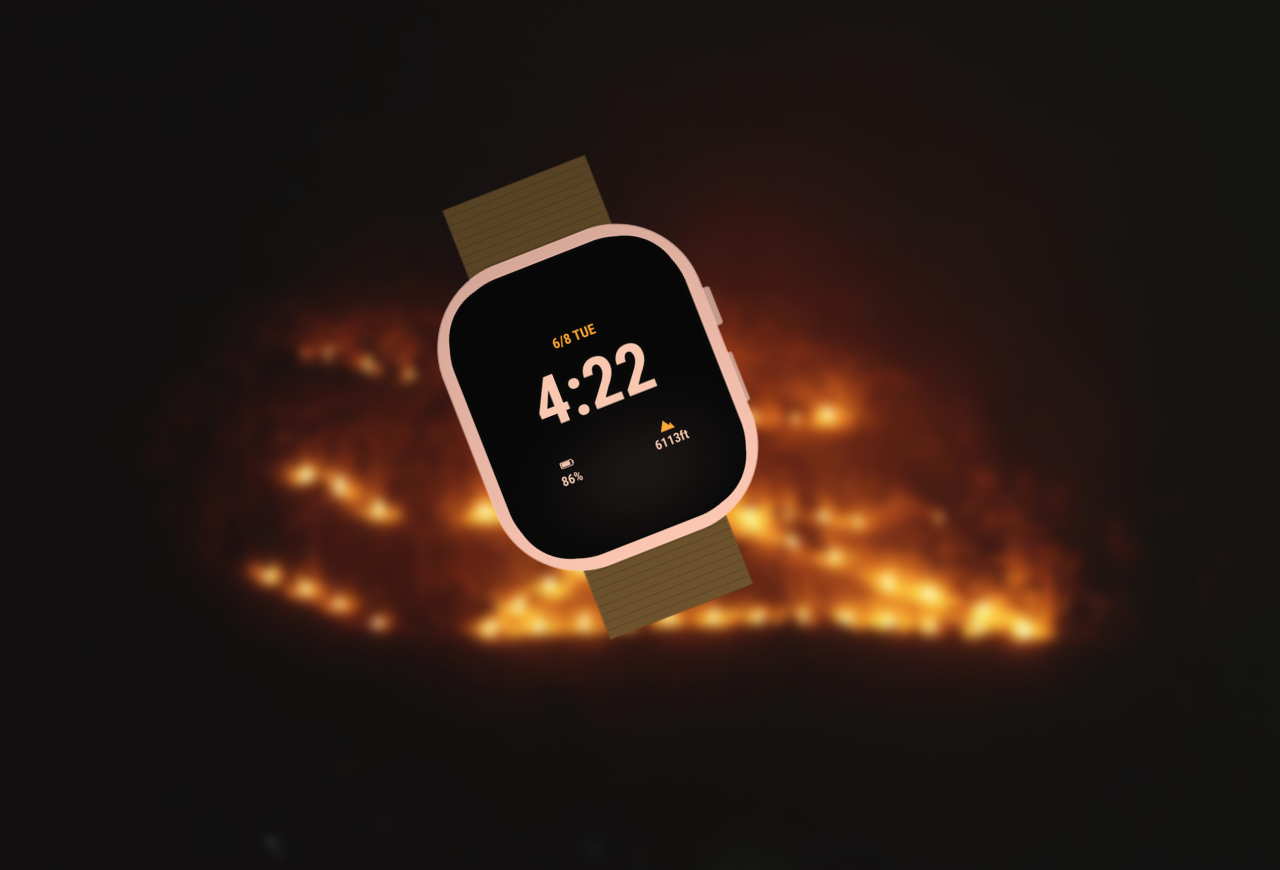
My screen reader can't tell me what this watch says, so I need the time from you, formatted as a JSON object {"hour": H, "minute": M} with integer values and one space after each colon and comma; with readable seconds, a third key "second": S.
{"hour": 4, "minute": 22}
